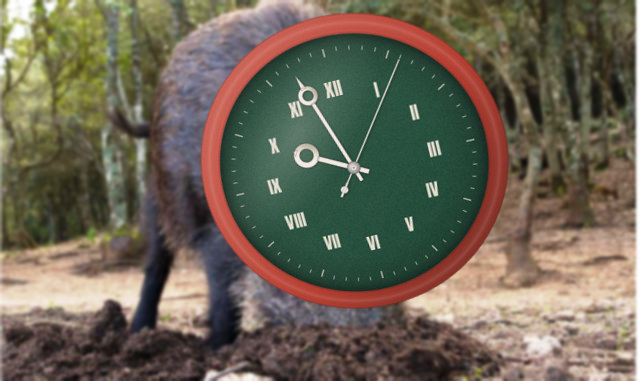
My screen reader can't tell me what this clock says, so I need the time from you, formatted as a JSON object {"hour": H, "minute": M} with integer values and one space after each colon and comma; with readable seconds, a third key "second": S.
{"hour": 9, "minute": 57, "second": 6}
